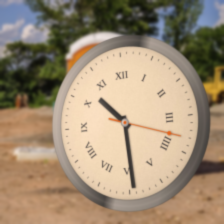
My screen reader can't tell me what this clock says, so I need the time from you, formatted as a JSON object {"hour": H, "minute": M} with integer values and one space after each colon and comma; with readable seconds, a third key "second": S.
{"hour": 10, "minute": 29, "second": 18}
